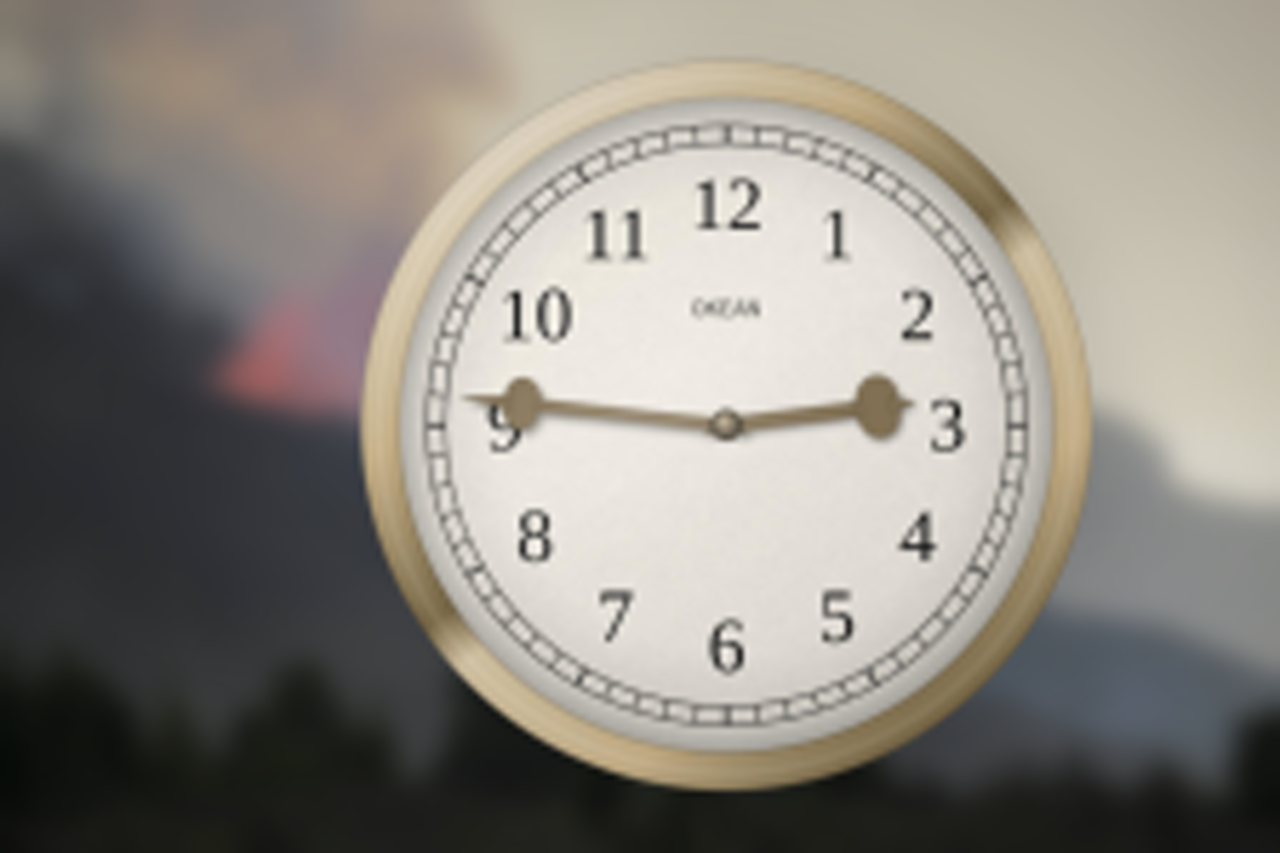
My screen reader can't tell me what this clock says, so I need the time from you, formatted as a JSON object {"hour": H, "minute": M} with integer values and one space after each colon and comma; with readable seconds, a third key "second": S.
{"hour": 2, "minute": 46}
